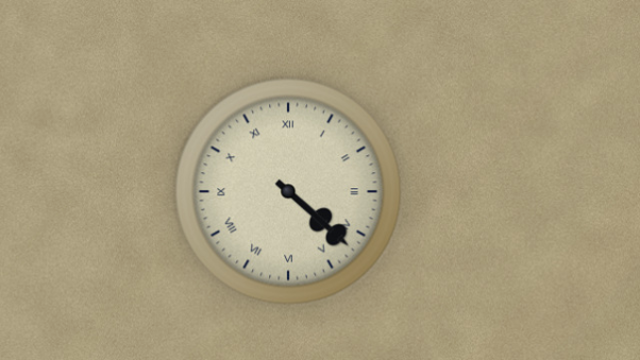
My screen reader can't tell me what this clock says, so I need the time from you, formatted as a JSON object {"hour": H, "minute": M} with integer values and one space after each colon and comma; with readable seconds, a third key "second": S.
{"hour": 4, "minute": 22}
